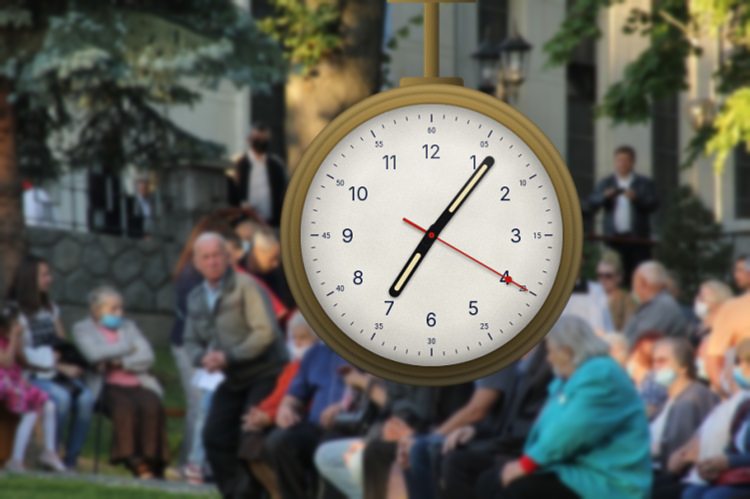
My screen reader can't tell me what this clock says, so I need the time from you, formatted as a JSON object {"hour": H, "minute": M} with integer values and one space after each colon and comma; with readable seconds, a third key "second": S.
{"hour": 7, "minute": 6, "second": 20}
